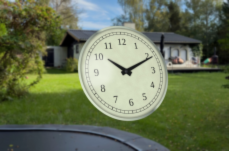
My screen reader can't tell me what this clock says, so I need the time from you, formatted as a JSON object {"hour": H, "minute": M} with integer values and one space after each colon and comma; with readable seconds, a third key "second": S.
{"hour": 10, "minute": 11}
